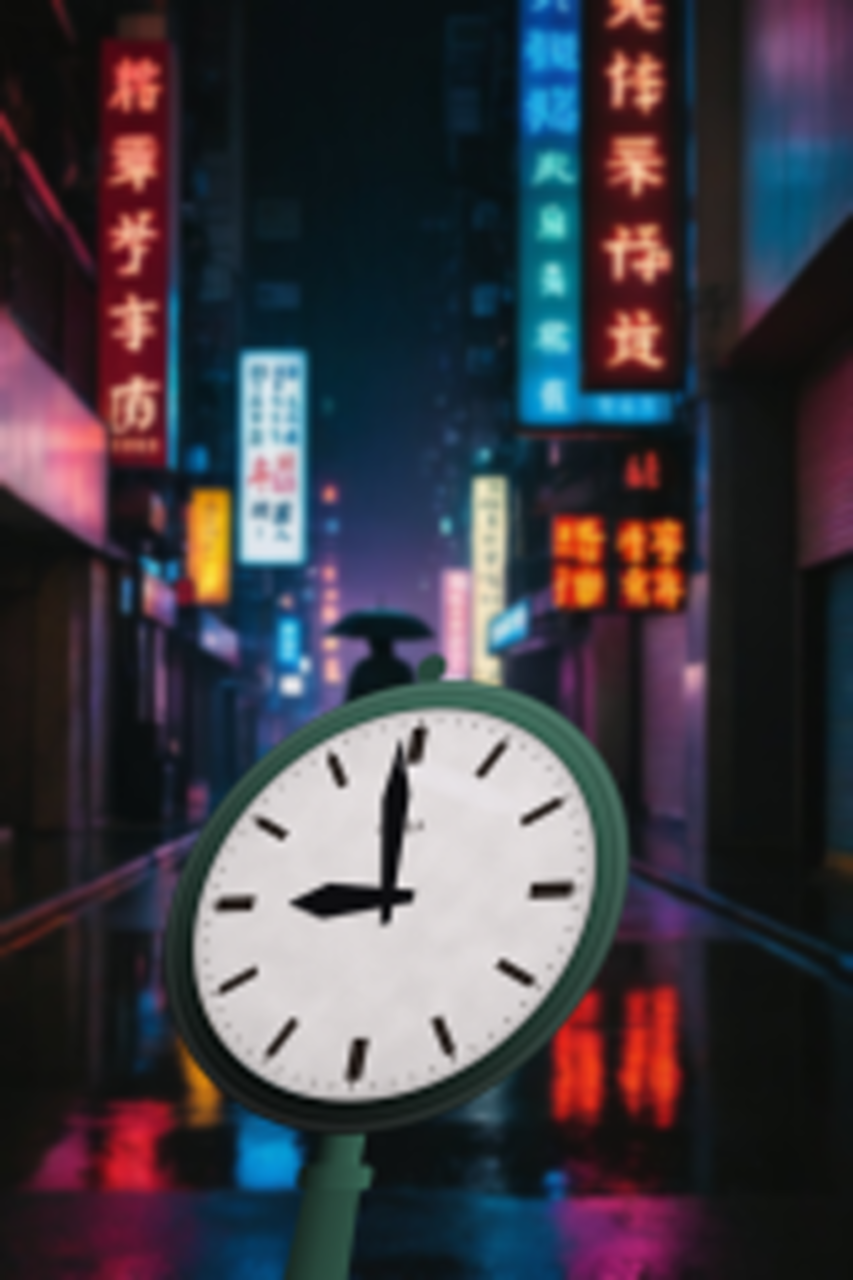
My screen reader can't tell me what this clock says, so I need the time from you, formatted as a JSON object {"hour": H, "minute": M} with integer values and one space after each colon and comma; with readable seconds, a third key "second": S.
{"hour": 8, "minute": 59}
